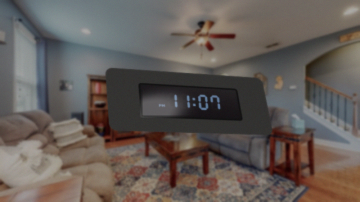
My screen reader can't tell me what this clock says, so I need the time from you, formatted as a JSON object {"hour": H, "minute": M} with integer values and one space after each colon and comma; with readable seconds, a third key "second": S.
{"hour": 11, "minute": 7}
